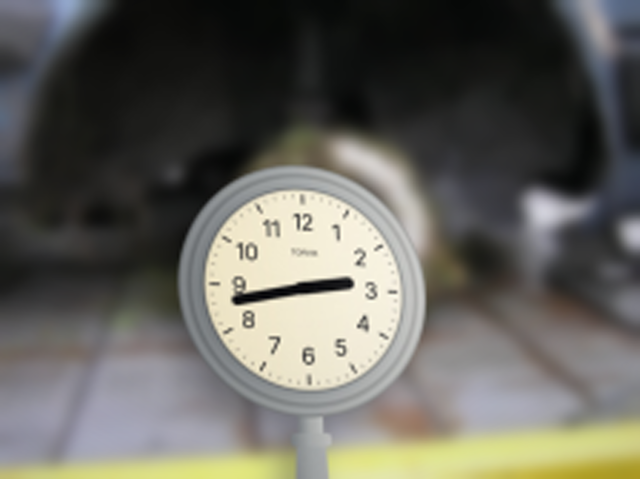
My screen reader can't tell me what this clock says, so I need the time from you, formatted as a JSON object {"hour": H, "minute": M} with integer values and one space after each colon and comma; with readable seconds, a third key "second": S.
{"hour": 2, "minute": 43}
